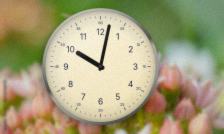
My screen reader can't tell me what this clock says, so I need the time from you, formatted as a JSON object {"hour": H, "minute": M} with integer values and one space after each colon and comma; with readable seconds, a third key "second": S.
{"hour": 10, "minute": 2}
